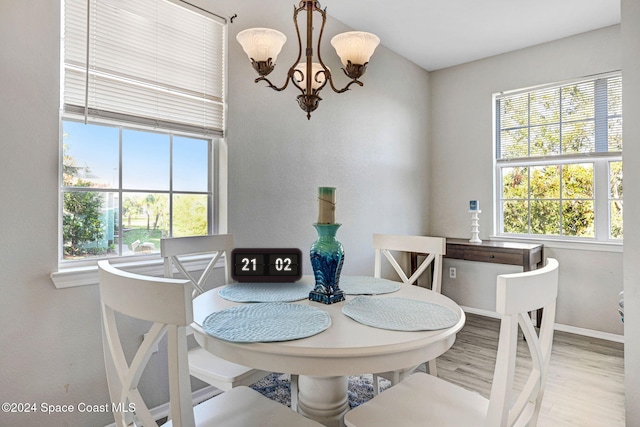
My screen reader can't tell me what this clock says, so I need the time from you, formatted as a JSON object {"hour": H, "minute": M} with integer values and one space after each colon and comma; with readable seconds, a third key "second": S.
{"hour": 21, "minute": 2}
